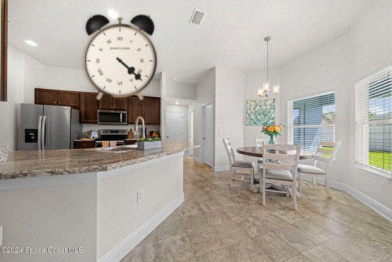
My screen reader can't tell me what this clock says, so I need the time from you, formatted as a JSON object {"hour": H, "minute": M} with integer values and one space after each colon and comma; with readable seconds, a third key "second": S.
{"hour": 4, "minute": 22}
